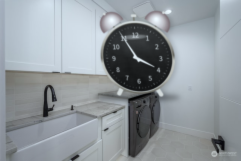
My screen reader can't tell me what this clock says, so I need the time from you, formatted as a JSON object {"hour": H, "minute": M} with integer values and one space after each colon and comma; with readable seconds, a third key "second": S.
{"hour": 3, "minute": 55}
